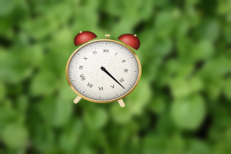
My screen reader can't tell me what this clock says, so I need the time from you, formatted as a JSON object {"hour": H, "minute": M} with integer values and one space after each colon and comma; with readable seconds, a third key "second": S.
{"hour": 4, "minute": 22}
